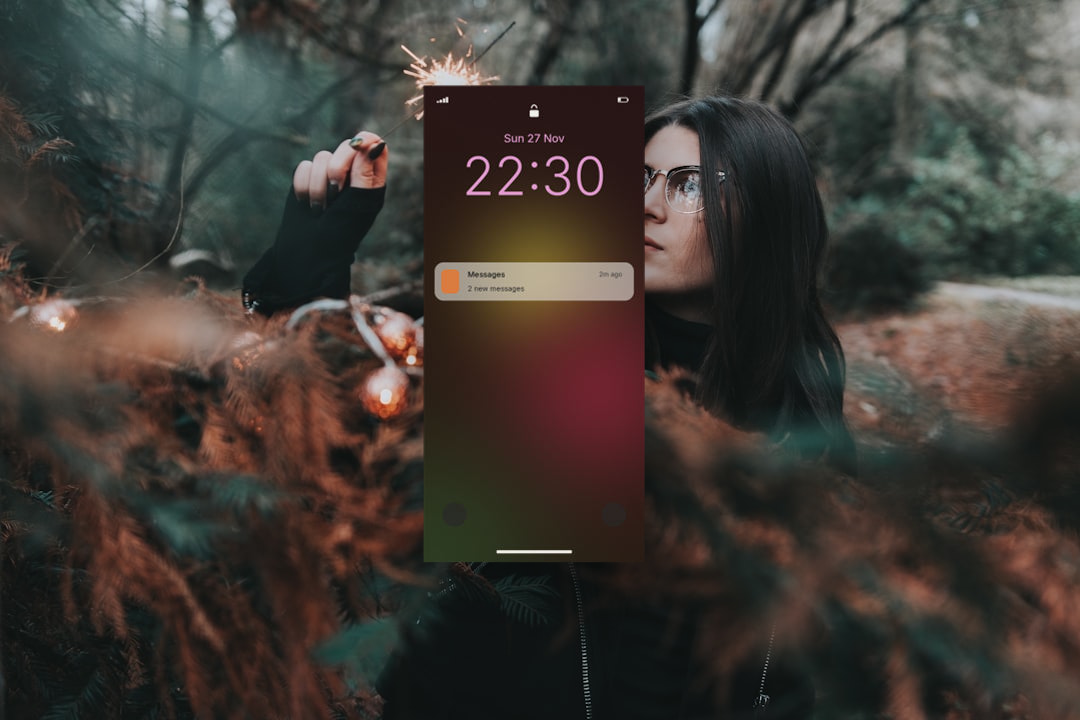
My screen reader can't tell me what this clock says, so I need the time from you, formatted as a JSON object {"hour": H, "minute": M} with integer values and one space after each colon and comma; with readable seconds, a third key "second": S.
{"hour": 22, "minute": 30}
